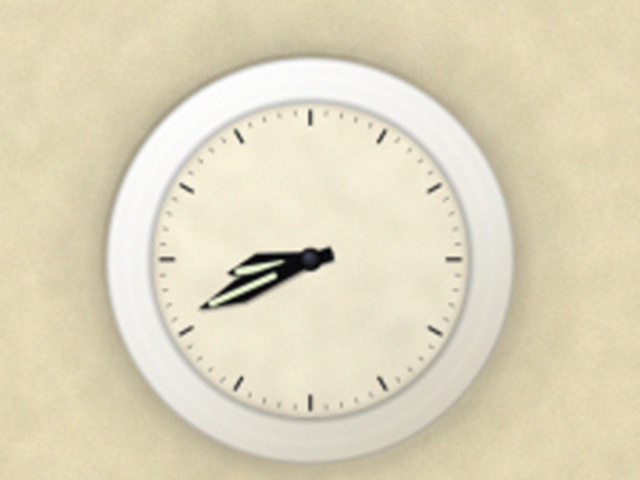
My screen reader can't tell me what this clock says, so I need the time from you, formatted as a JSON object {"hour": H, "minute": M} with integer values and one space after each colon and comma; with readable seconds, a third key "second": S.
{"hour": 8, "minute": 41}
